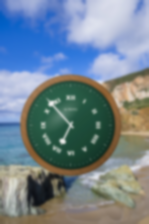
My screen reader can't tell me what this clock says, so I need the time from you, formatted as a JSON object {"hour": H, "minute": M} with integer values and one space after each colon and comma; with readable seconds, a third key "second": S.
{"hour": 6, "minute": 53}
